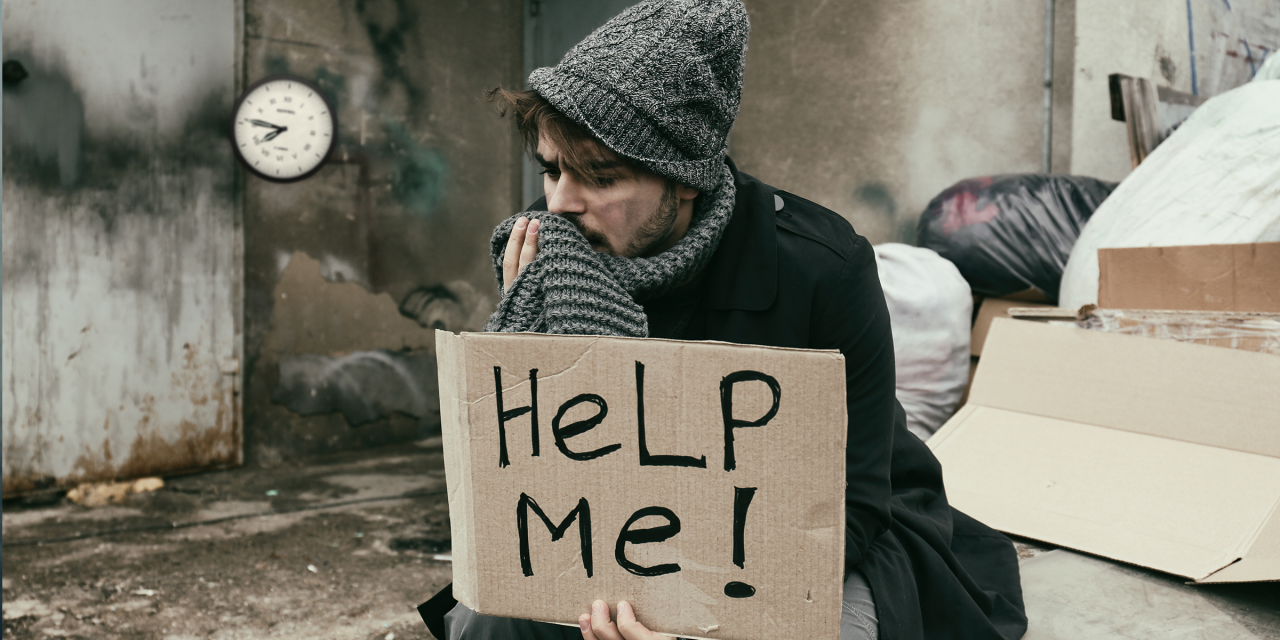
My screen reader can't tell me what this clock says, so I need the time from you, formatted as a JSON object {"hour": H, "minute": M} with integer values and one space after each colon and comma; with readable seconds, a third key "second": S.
{"hour": 7, "minute": 46}
